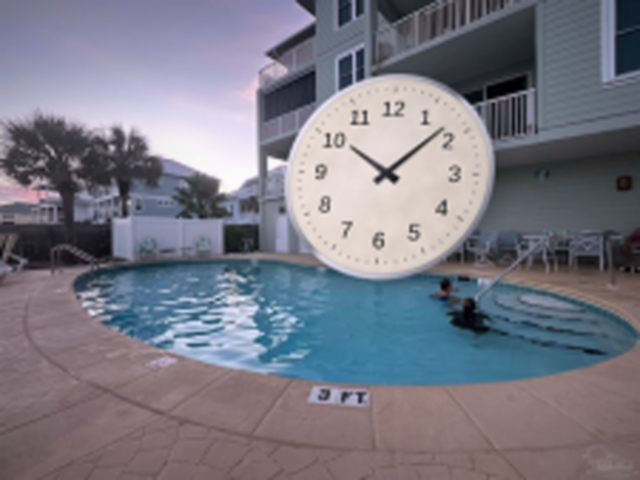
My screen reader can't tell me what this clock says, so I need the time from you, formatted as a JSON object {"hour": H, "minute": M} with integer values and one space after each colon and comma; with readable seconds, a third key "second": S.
{"hour": 10, "minute": 8}
